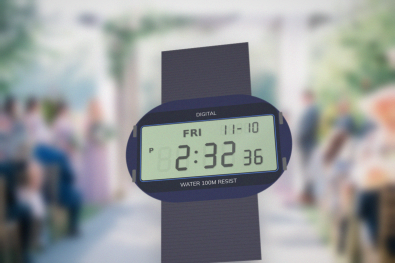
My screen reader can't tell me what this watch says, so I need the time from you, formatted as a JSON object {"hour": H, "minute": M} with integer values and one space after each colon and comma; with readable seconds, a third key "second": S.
{"hour": 2, "minute": 32, "second": 36}
